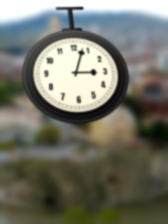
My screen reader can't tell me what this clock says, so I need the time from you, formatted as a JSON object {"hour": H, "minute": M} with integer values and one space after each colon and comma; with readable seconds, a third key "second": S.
{"hour": 3, "minute": 3}
